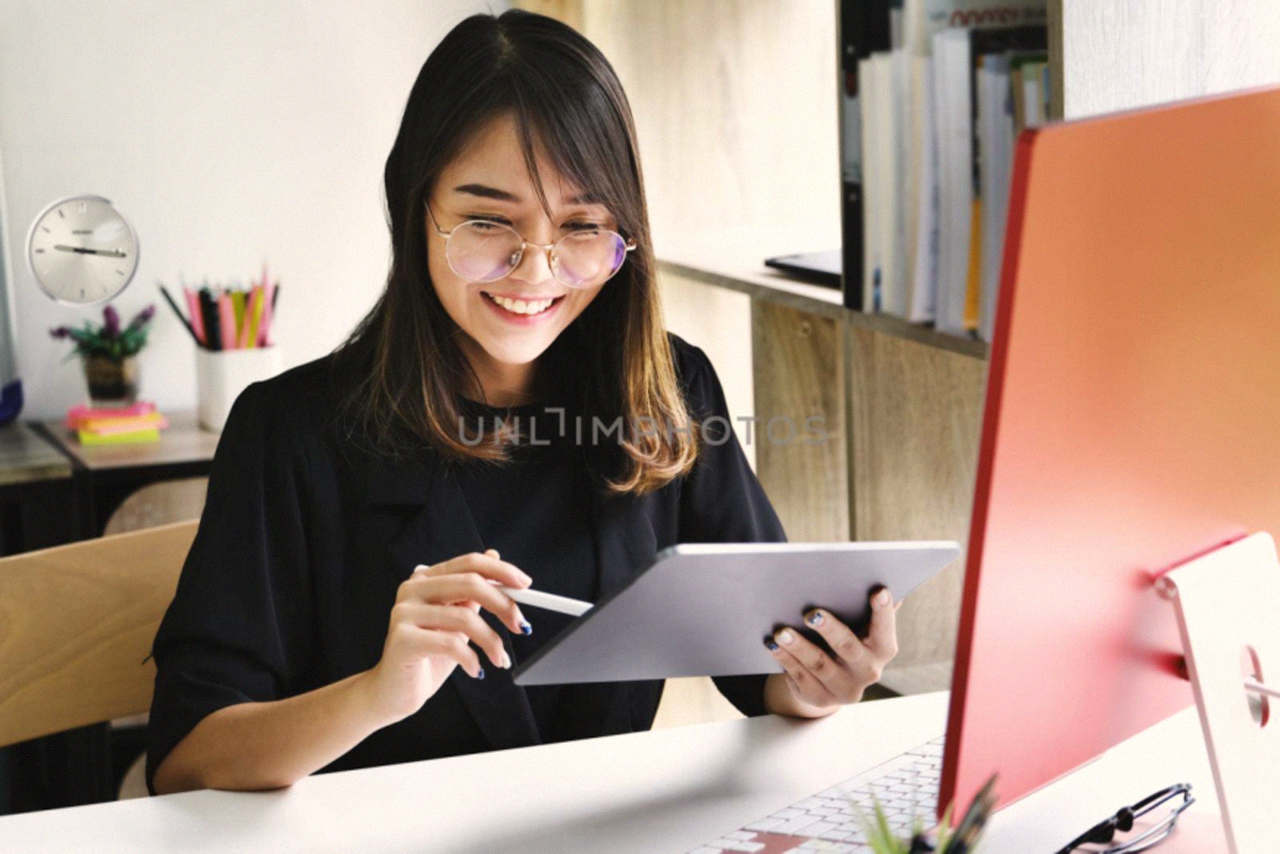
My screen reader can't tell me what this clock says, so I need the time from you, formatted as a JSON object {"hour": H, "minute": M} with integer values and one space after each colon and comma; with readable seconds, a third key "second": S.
{"hour": 9, "minute": 16}
